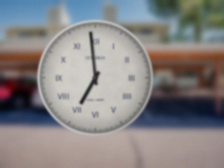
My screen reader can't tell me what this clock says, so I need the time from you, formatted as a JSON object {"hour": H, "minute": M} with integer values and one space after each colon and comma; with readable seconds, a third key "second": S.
{"hour": 6, "minute": 59}
